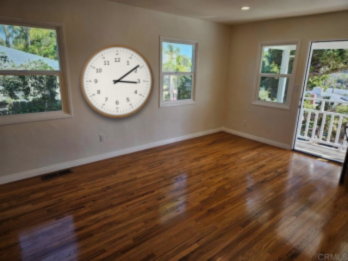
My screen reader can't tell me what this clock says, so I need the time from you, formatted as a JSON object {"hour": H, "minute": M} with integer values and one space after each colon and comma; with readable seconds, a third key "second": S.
{"hour": 3, "minute": 9}
